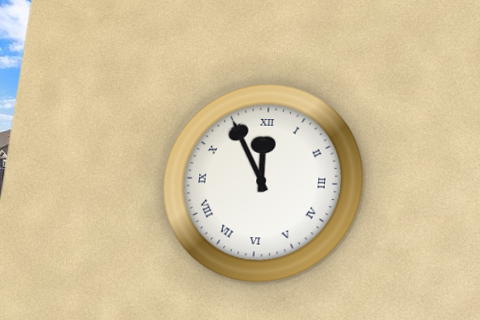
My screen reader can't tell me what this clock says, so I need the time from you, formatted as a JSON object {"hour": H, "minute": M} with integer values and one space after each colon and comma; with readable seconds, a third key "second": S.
{"hour": 11, "minute": 55}
